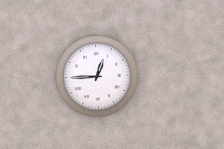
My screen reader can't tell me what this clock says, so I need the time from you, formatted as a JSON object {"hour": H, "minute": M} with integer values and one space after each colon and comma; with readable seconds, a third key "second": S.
{"hour": 12, "minute": 45}
